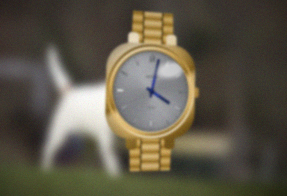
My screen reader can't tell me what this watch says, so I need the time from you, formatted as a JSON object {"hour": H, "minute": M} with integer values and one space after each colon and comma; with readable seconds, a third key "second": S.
{"hour": 4, "minute": 2}
